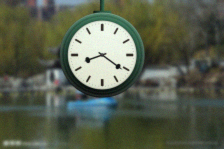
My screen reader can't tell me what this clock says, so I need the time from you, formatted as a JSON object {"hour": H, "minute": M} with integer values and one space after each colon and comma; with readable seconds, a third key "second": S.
{"hour": 8, "minute": 21}
